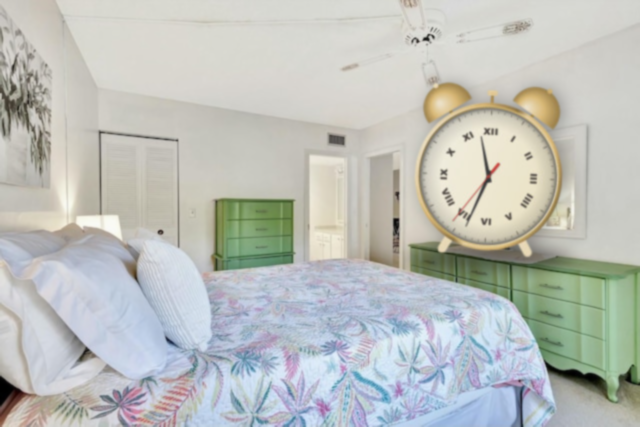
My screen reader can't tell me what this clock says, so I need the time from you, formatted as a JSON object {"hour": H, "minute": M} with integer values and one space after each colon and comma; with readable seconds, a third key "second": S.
{"hour": 11, "minute": 33, "second": 36}
